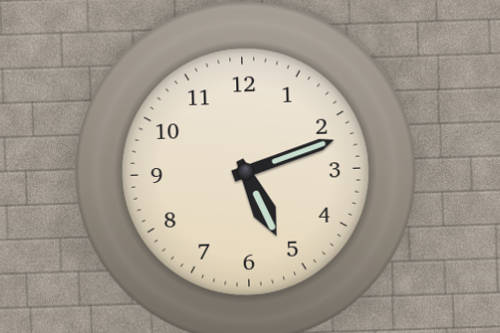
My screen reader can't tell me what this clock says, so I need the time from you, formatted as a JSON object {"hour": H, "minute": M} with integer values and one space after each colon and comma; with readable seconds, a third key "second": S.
{"hour": 5, "minute": 12}
